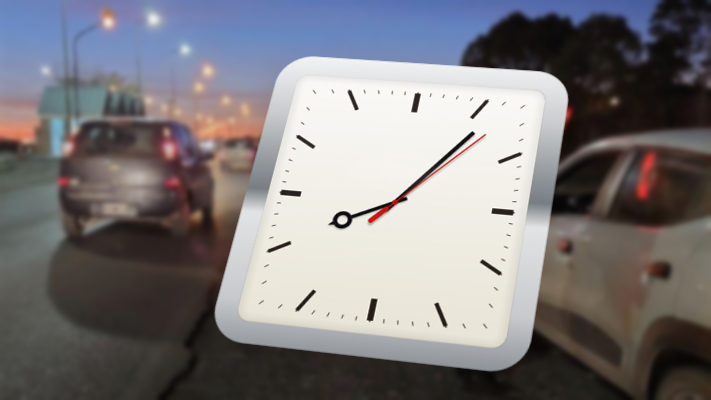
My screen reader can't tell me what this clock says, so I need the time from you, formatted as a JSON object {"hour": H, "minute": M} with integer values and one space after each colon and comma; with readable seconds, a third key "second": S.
{"hour": 8, "minute": 6, "second": 7}
